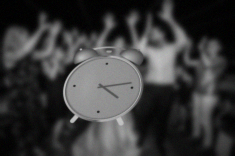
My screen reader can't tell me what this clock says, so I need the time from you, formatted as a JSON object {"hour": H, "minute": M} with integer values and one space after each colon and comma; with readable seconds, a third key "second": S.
{"hour": 4, "minute": 13}
